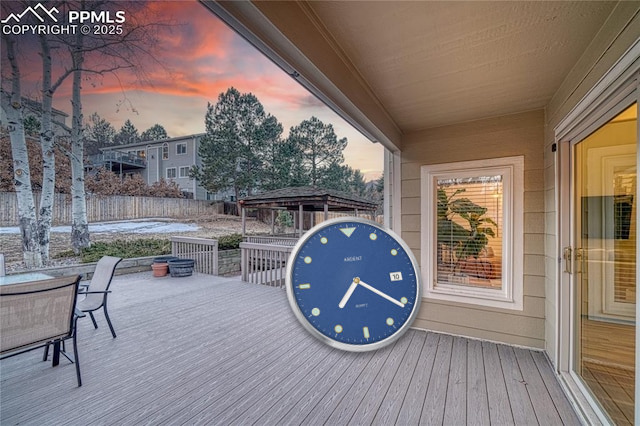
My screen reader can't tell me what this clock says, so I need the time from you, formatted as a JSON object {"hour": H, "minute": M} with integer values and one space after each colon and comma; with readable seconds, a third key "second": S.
{"hour": 7, "minute": 21}
